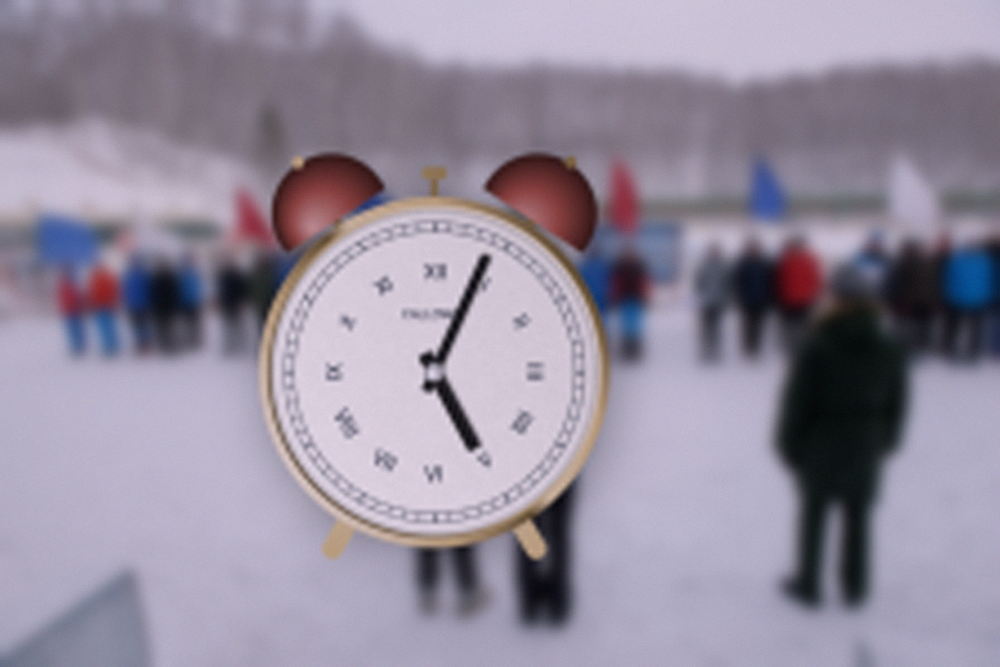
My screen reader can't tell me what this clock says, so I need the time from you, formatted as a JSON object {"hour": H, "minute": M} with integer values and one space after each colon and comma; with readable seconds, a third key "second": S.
{"hour": 5, "minute": 4}
